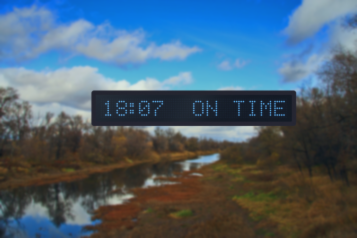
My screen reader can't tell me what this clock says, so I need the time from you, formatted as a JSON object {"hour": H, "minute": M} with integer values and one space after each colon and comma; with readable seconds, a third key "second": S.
{"hour": 18, "minute": 7}
